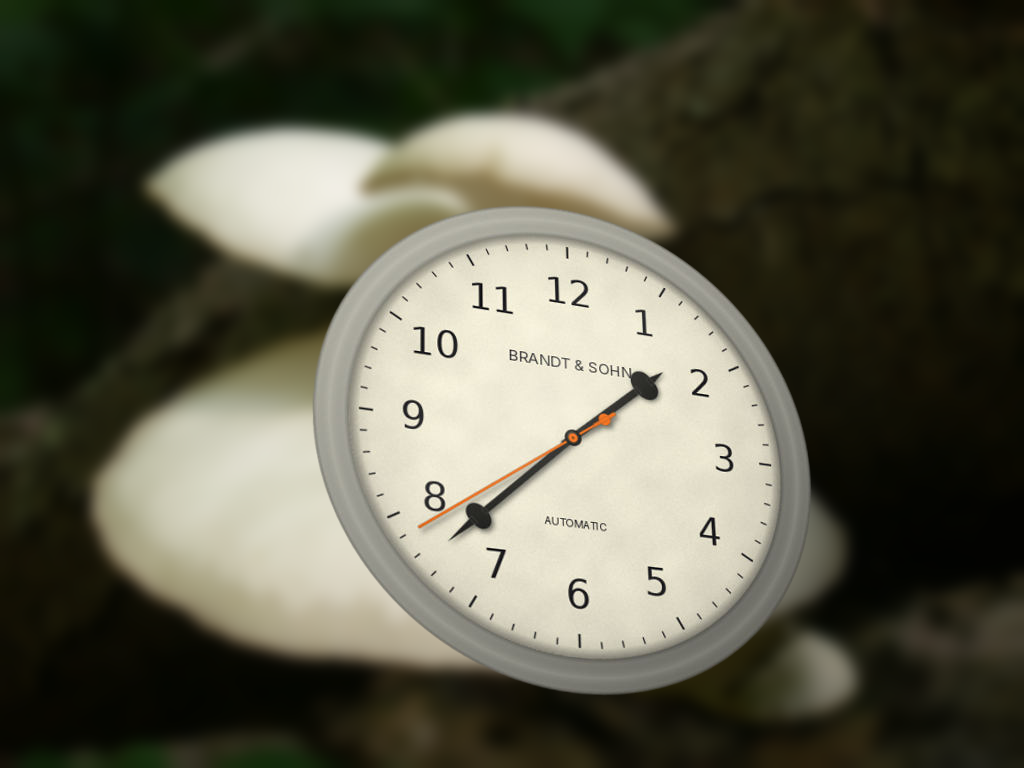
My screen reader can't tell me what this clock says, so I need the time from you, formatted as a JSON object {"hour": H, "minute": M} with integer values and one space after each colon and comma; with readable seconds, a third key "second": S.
{"hour": 1, "minute": 37, "second": 39}
